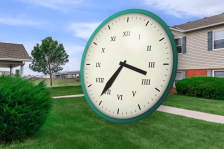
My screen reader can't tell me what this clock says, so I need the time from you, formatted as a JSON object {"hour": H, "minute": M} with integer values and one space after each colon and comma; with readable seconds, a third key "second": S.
{"hour": 3, "minute": 36}
